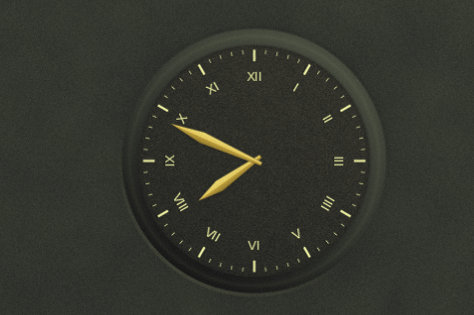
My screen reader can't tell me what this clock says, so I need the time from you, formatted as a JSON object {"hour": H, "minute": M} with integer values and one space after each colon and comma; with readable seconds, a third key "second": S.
{"hour": 7, "minute": 49}
